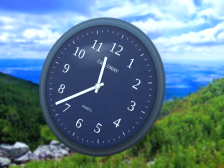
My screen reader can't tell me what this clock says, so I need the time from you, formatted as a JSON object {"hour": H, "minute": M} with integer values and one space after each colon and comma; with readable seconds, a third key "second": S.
{"hour": 11, "minute": 37}
